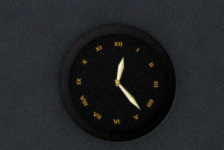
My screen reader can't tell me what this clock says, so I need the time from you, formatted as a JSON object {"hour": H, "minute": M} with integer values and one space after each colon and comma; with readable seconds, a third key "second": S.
{"hour": 12, "minute": 23}
